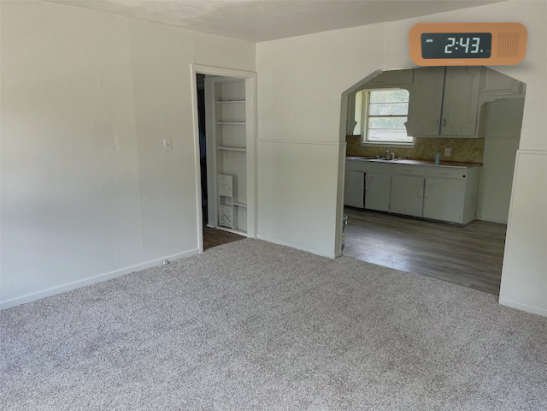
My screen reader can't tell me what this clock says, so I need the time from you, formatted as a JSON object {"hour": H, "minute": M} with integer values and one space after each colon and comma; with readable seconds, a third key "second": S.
{"hour": 2, "minute": 43}
